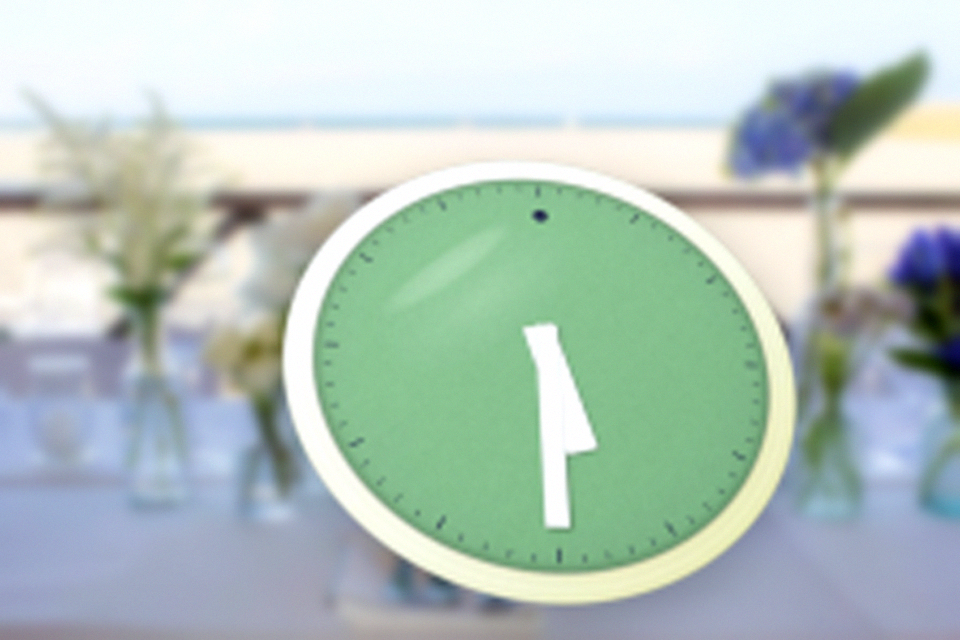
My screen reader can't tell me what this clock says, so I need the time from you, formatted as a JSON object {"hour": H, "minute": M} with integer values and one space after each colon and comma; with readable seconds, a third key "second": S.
{"hour": 5, "minute": 30}
